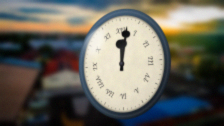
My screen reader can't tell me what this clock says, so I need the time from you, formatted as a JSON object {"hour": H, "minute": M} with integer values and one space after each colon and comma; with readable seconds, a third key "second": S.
{"hour": 12, "minute": 2}
